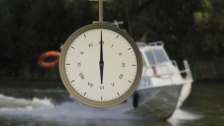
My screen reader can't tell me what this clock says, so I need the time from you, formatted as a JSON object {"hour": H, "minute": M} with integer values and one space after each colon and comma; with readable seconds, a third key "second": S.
{"hour": 6, "minute": 0}
